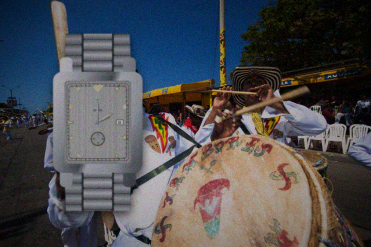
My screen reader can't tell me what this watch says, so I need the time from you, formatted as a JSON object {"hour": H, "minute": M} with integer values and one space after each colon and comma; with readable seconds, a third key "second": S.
{"hour": 2, "minute": 0}
